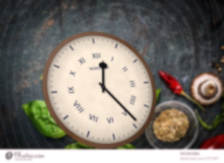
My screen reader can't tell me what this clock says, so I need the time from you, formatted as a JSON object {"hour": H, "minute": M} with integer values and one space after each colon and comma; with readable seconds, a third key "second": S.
{"hour": 12, "minute": 24}
